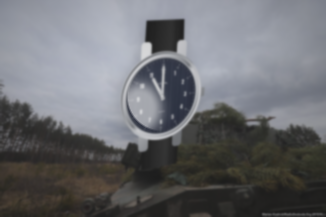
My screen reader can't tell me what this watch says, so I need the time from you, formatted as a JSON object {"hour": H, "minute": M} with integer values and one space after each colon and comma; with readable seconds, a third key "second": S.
{"hour": 11, "minute": 0}
